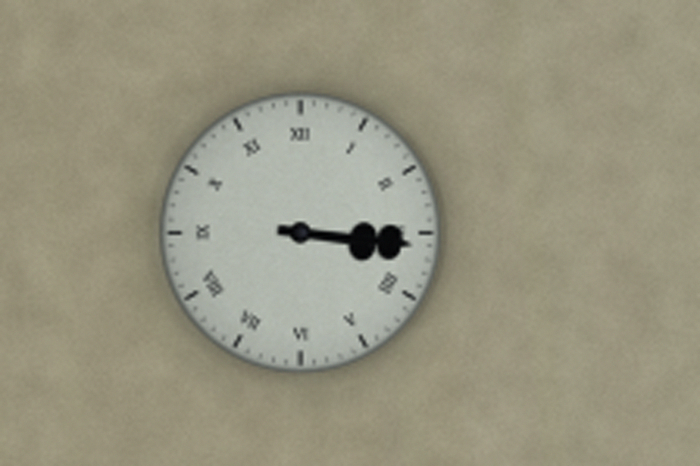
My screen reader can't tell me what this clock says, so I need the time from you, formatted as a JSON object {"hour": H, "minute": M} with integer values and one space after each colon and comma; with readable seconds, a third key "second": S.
{"hour": 3, "minute": 16}
